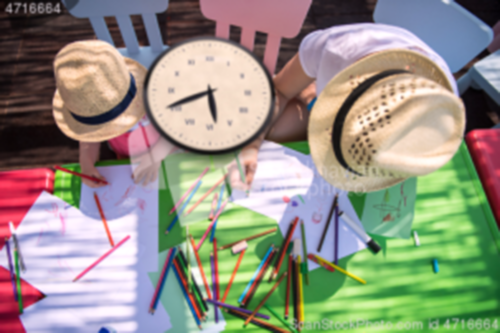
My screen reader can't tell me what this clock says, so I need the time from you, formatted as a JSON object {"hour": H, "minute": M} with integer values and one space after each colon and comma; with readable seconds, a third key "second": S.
{"hour": 5, "minute": 41}
